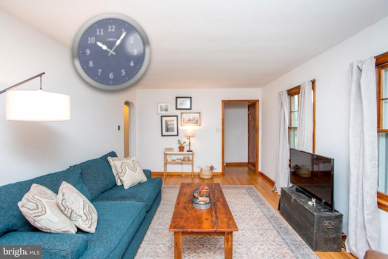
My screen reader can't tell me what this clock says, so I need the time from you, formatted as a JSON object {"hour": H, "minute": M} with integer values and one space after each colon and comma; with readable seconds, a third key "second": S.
{"hour": 10, "minute": 6}
